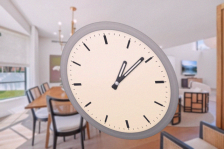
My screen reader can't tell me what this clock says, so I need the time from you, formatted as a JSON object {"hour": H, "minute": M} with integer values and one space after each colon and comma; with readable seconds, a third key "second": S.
{"hour": 1, "minute": 9}
